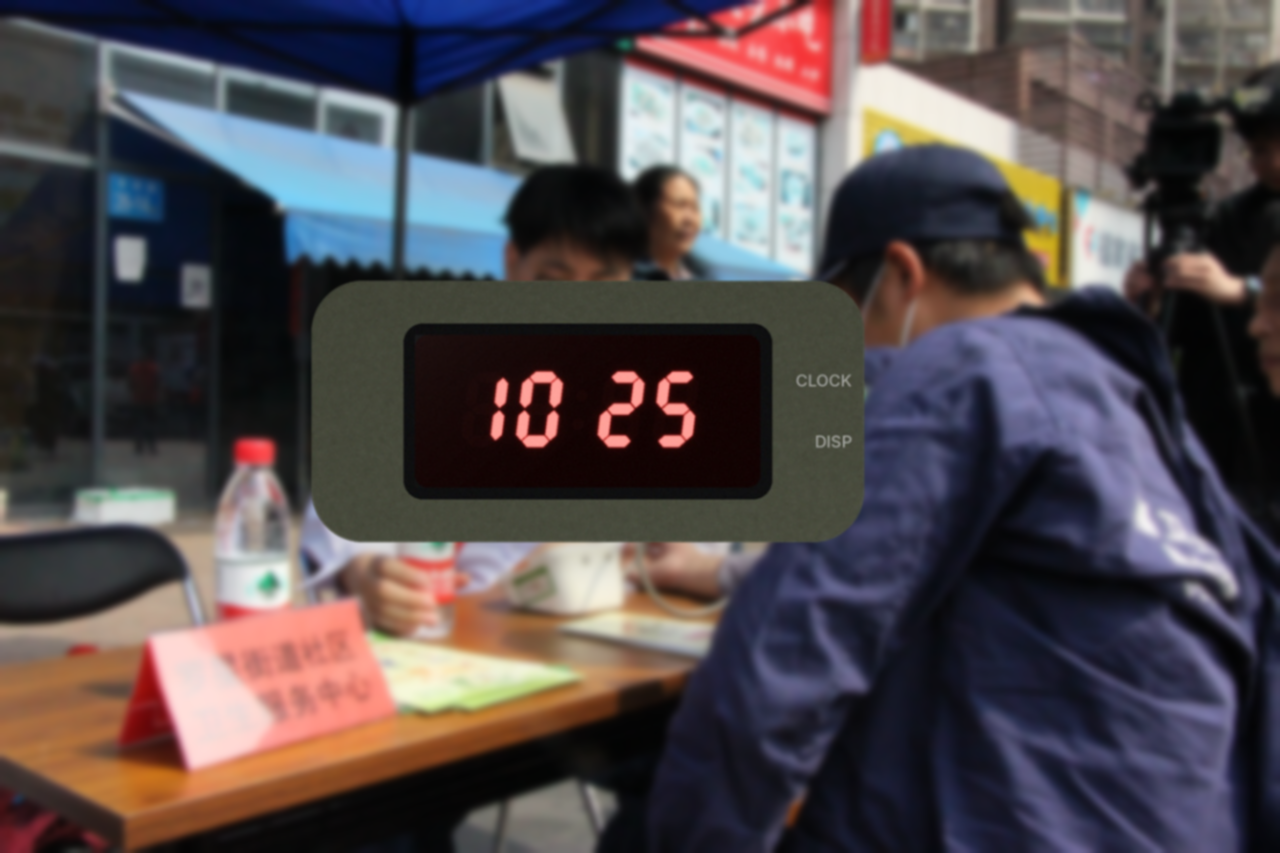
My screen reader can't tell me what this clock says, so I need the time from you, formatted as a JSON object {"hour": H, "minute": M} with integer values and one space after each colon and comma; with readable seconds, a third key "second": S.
{"hour": 10, "minute": 25}
